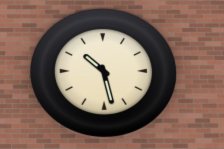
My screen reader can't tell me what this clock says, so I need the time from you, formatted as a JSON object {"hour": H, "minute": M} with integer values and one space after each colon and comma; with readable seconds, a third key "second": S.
{"hour": 10, "minute": 28}
